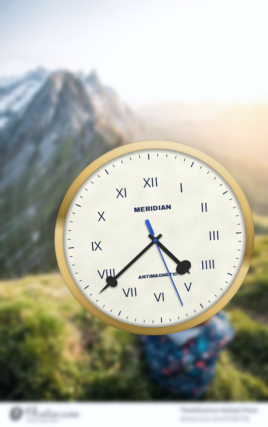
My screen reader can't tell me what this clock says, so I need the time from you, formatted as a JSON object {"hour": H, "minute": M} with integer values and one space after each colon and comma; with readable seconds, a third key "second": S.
{"hour": 4, "minute": 38, "second": 27}
